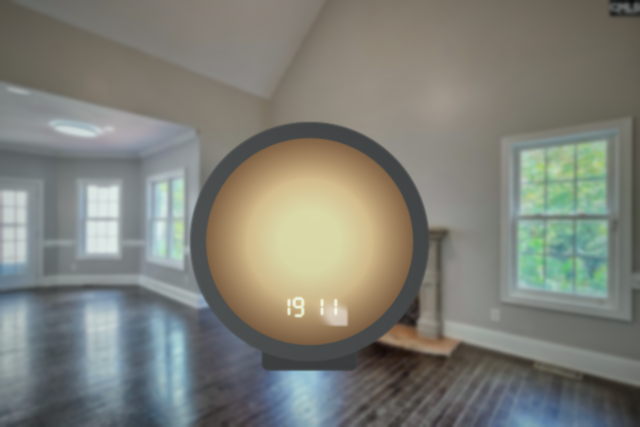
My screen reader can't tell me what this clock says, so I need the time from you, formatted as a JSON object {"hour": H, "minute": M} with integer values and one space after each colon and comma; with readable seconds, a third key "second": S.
{"hour": 19, "minute": 11}
